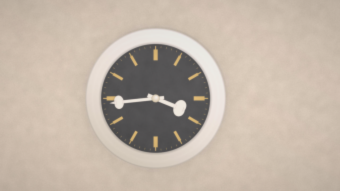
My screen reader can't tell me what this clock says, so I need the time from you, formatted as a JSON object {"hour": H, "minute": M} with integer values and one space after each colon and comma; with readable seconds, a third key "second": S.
{"hour": 3, "minute": 44}
